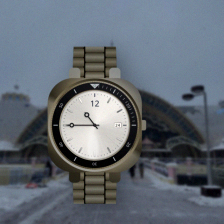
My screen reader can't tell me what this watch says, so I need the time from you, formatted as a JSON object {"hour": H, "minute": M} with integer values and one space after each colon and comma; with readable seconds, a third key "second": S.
{"hour": 10, "minute": 45}
